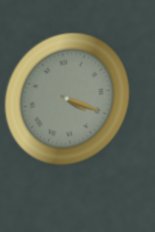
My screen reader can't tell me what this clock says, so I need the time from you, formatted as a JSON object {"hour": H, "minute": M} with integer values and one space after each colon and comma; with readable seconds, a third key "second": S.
{"hour": 4, "minute": 20}
